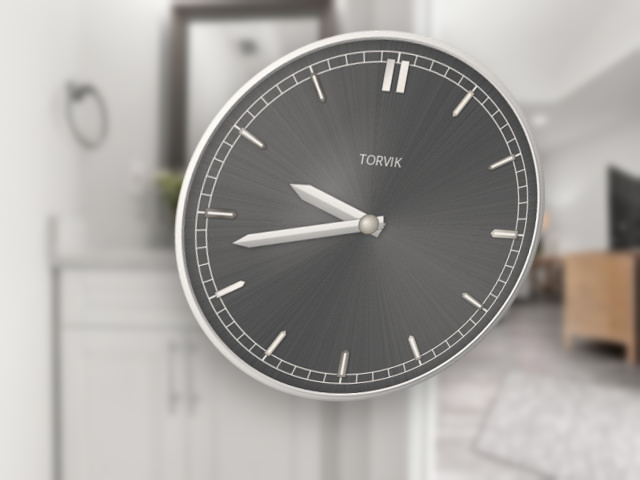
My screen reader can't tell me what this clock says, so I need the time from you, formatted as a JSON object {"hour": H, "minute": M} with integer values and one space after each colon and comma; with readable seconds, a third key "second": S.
{"hour": 9, "minute": 43}
